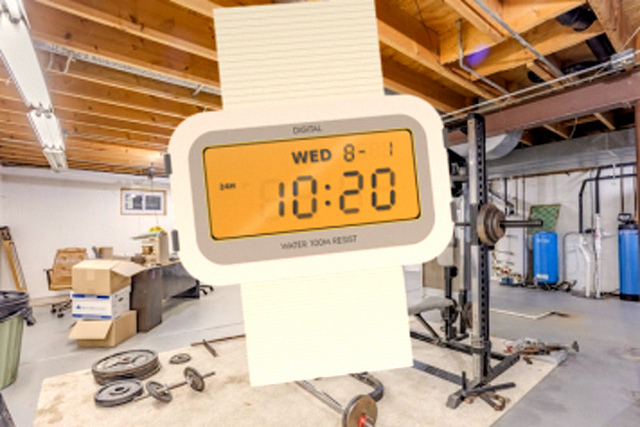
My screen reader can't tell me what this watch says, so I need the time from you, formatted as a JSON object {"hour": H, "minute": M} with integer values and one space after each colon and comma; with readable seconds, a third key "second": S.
{"hour": 10, "minute": 20}
